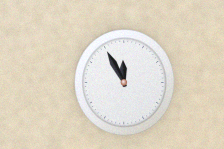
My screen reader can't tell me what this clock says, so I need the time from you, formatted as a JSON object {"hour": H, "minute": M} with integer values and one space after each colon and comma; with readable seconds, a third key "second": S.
{"hour": 11, "minute": 55}
